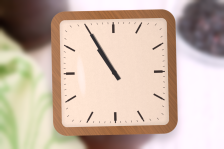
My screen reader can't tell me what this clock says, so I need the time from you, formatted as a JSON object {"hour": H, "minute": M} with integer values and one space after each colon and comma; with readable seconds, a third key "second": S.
{"hour": 10, "minute": 55}
